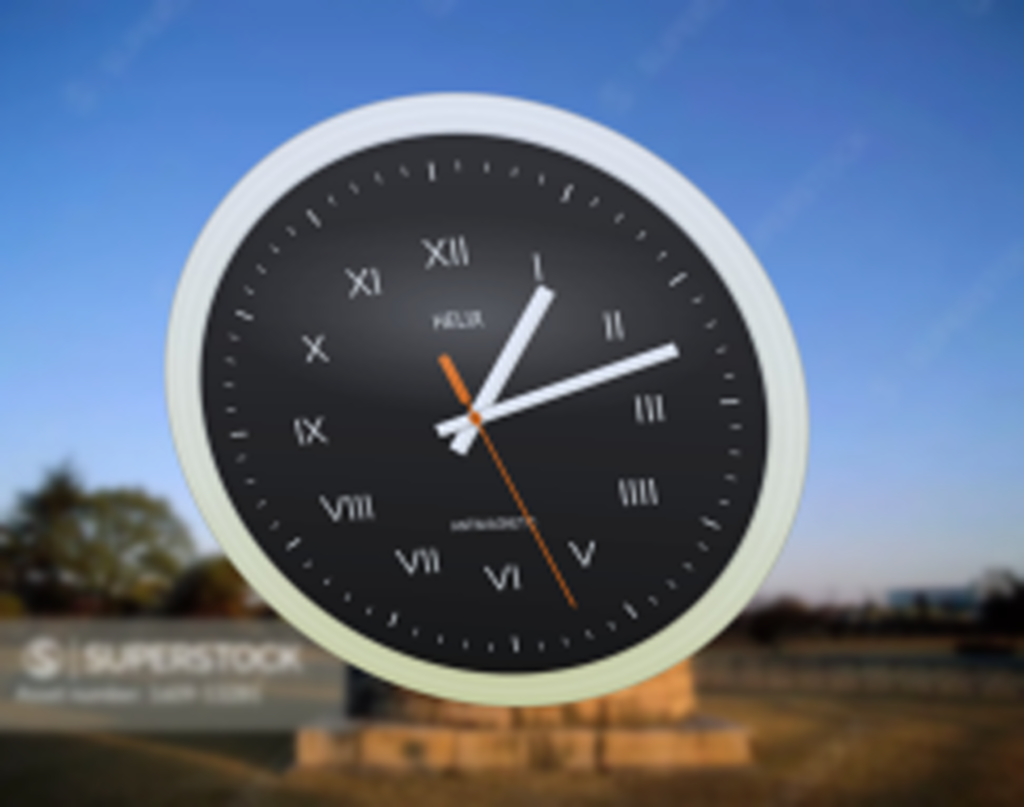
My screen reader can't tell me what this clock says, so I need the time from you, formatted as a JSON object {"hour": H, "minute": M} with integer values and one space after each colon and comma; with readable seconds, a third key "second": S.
{"hour": 1, "minute": 12, "second": 27}
